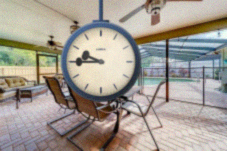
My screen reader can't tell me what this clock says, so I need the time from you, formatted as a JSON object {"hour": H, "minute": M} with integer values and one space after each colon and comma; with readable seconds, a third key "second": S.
{"hour": 9, "minute": 45}
